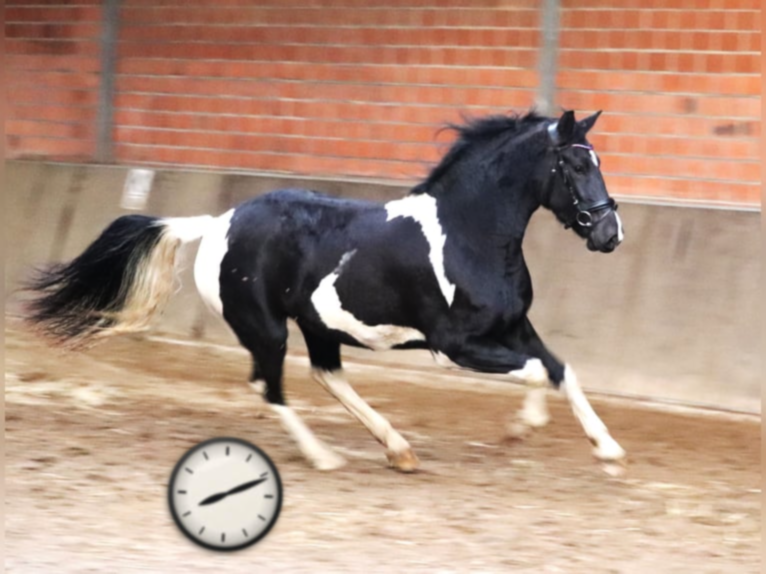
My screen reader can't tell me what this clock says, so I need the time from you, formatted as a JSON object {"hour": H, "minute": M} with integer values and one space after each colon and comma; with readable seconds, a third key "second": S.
{"hour": 8, "minute": 11}
